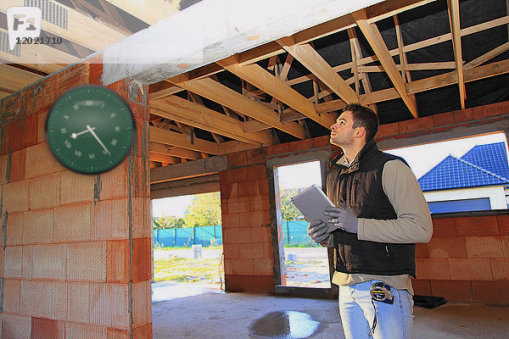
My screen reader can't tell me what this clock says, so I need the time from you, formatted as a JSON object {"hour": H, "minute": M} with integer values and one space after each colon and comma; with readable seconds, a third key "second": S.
{"hour": 8, "minute": 24}
